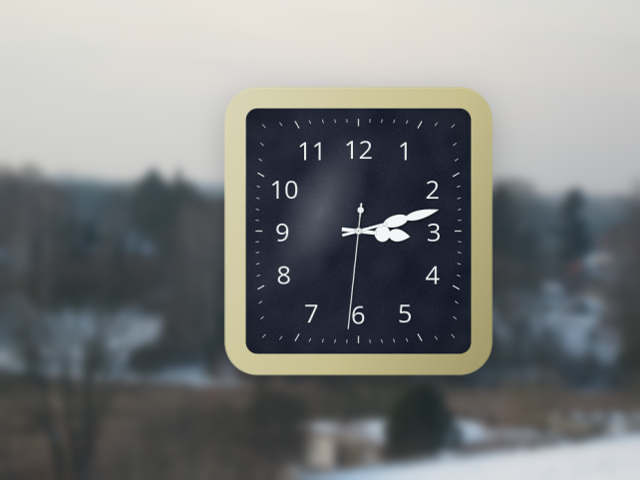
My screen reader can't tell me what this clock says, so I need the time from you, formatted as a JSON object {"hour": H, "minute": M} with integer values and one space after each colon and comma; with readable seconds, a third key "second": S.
{"hour": 3, "minute": 12, "second": 31}
